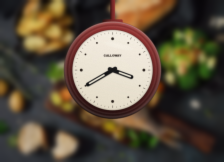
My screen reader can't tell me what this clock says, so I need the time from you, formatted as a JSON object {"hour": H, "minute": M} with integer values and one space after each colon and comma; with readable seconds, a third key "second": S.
{"hour": 3, "minute": 40}
